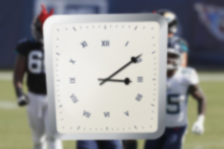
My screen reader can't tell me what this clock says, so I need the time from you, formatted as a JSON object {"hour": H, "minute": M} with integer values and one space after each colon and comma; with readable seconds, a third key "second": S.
{"hour": 3, "minute": 9}
